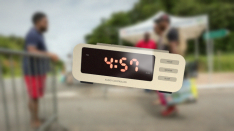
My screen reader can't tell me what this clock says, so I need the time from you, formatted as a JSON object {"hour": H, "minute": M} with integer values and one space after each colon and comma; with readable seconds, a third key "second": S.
{"hour": 4, "minute": 57}
